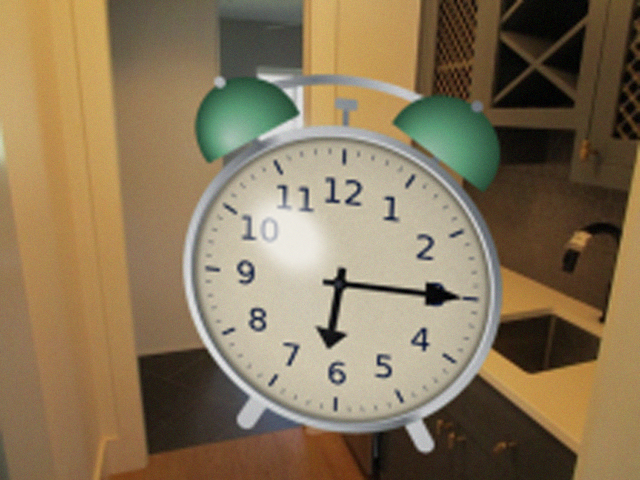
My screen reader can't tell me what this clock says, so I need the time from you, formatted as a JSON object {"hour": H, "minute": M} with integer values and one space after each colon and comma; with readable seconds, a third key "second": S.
{"hour": 6, "minute": 15}
